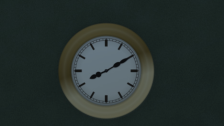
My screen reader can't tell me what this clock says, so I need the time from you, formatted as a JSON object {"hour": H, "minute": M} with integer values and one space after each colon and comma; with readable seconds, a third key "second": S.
{"hour": 8, "minute": 10}
